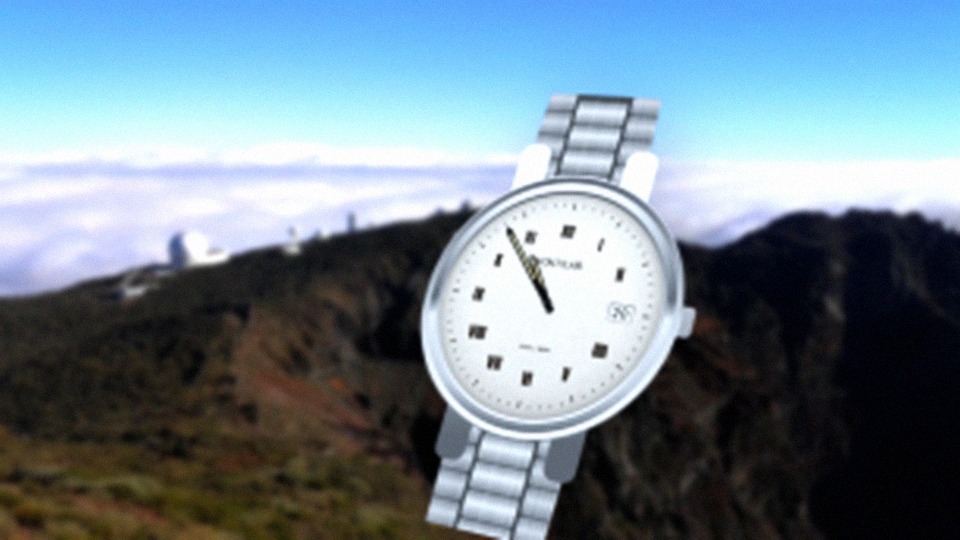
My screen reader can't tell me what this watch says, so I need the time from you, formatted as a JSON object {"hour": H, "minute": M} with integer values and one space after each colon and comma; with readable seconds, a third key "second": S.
{"hour": 10, "minute": 53}
